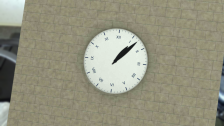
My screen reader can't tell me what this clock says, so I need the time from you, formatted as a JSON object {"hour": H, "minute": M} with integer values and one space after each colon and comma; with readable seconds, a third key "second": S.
{"hour": 1, "minute": 7}
